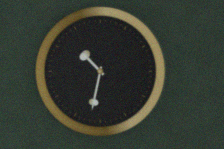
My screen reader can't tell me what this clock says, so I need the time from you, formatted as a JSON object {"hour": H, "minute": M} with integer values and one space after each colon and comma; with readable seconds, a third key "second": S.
{"hour": 10, "minute": 32}
